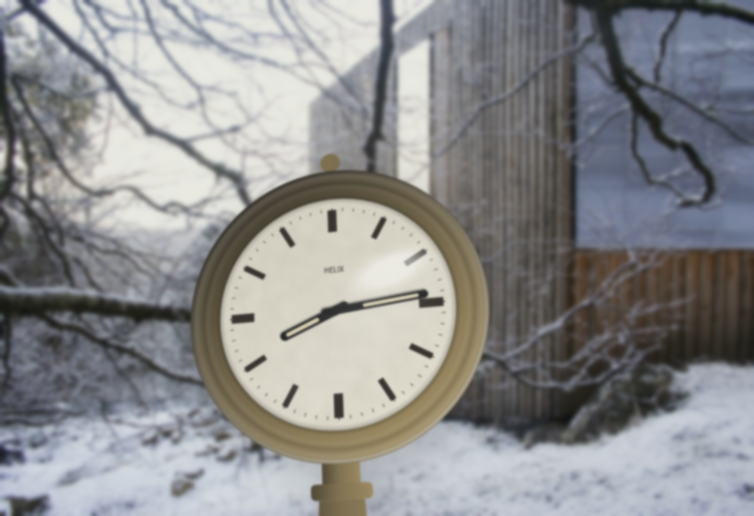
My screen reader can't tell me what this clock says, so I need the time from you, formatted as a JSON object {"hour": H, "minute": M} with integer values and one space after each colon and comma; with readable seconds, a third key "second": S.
{"hour": 8, "minute": 14}
